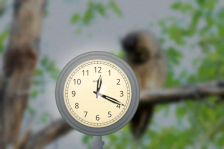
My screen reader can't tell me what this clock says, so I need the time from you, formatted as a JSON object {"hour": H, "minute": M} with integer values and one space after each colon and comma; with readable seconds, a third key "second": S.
{"hour": 12, "minute": 19}
